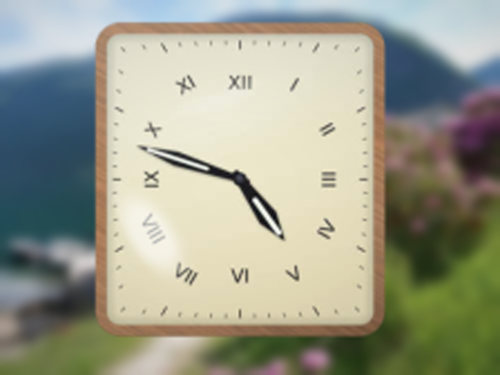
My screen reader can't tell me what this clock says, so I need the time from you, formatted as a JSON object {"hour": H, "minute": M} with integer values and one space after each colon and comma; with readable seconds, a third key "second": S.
{"hour": 4, "minute": 48}
